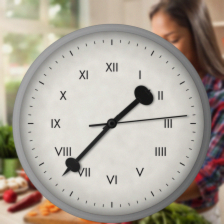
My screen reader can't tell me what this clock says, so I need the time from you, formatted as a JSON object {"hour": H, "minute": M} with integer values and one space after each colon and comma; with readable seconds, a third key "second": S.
{"hour": 1, "minute": 37, "second": 14}
